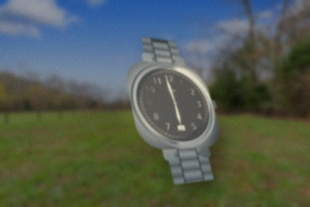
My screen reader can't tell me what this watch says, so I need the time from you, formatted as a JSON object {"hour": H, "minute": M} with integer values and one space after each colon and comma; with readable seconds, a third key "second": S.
{"hour": 5, "minute": 59}
